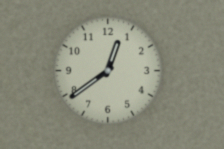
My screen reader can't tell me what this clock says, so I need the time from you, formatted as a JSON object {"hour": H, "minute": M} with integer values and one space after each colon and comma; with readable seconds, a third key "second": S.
{"hour": 12, "minute": 39}
